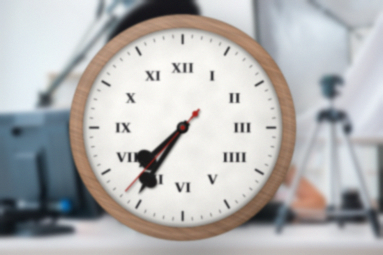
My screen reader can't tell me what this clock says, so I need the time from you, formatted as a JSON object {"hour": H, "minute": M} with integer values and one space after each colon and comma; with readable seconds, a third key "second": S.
{"hour": 7, "minute": 35, "second": 37}
